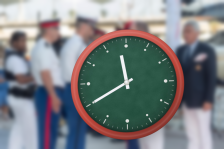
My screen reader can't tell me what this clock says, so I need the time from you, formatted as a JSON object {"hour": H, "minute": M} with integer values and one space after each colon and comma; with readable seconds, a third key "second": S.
{"hour": 11, "minute": 40}
